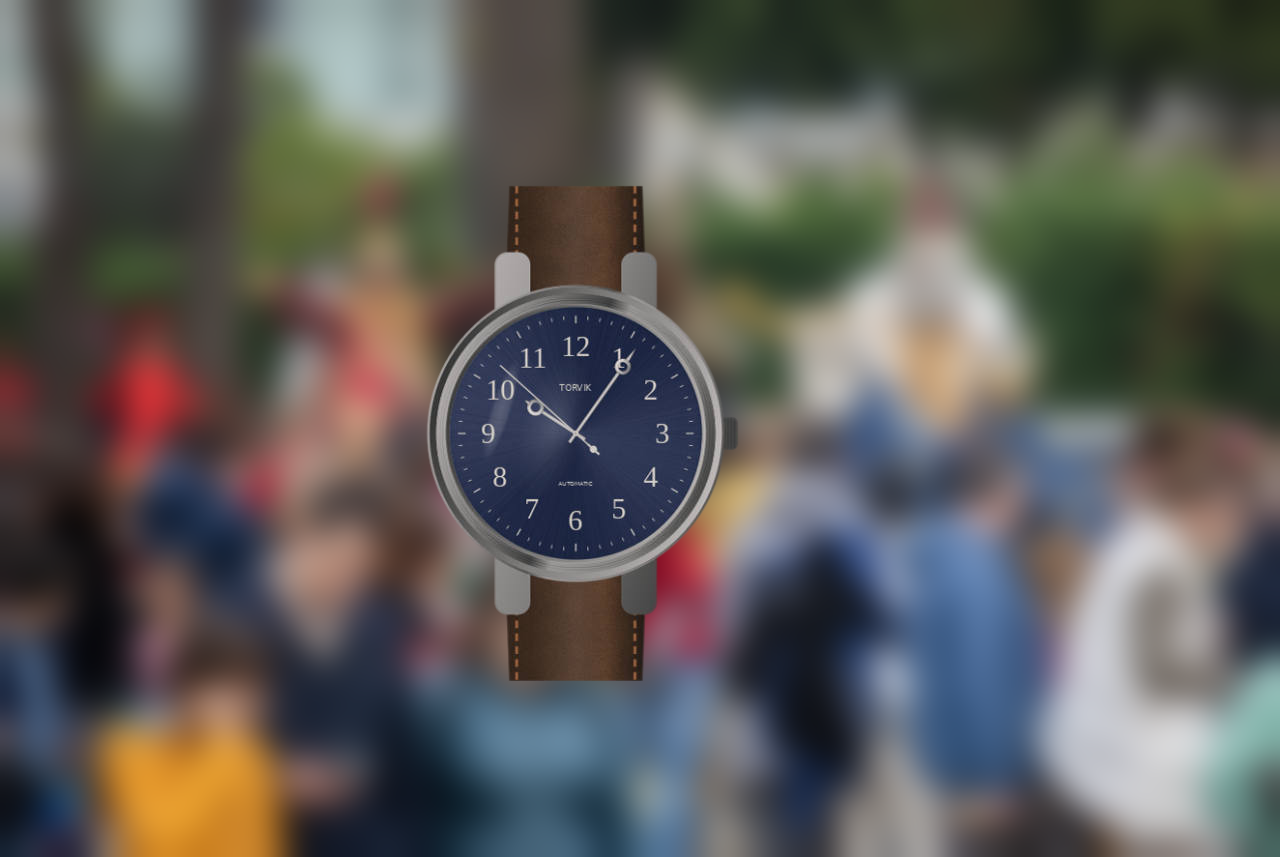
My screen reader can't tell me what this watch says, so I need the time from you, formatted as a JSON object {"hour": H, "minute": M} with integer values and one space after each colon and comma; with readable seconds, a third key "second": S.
{"hour": 10, "minute": 5, "second": 52}
